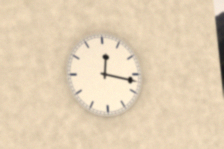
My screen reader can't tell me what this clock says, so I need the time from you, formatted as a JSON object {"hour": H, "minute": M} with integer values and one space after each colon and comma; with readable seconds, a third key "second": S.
{"hour": 12, "minute": 17}
